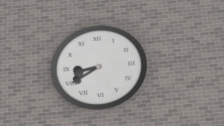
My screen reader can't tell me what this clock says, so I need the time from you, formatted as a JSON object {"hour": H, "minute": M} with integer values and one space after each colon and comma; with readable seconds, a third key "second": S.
{"hour": 8, "minute": 40}
